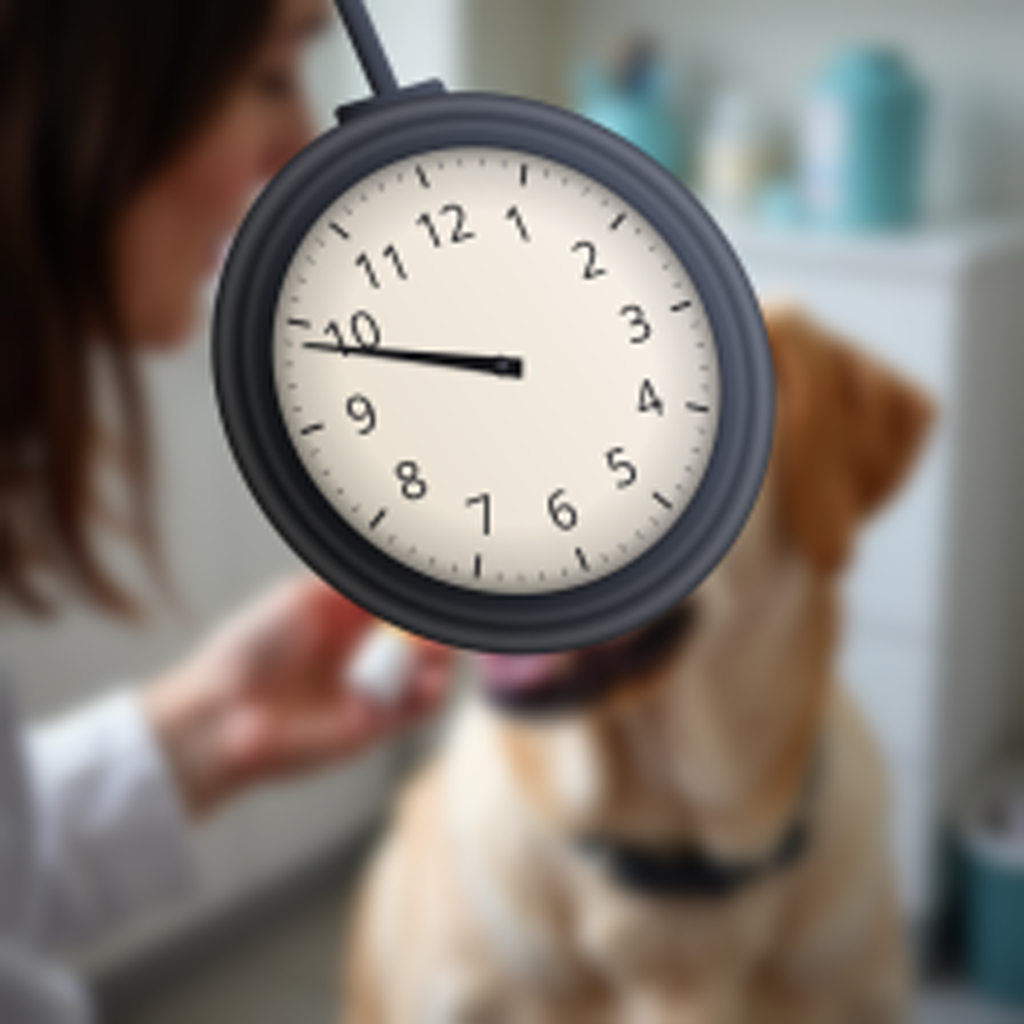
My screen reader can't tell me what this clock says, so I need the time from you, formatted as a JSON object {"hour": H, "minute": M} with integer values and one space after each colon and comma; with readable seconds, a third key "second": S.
{"hour": 9, "minute": 49}
